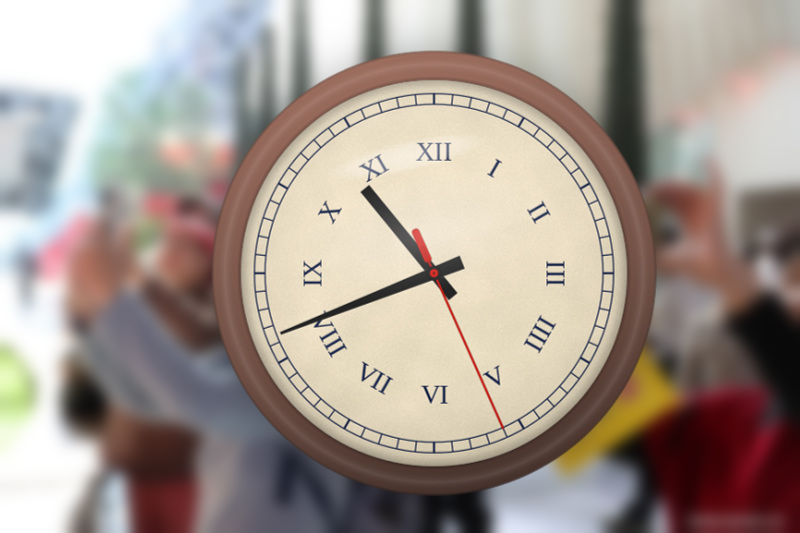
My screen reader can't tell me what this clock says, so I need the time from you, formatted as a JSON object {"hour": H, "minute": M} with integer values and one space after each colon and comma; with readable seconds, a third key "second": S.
{"hour": 10, "minute": 41, "second": 26}
